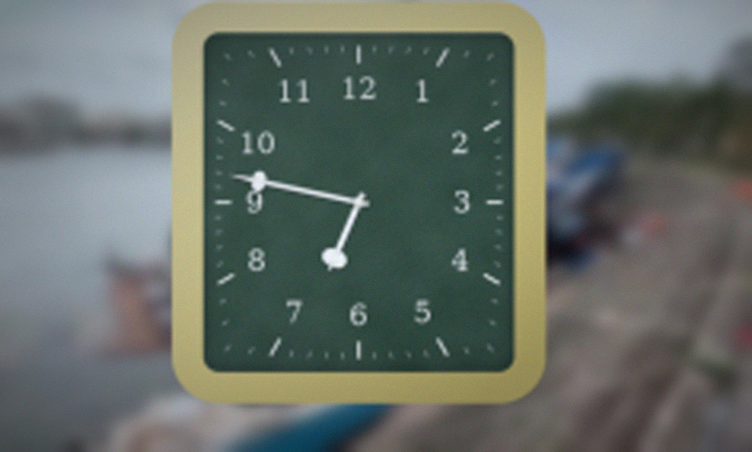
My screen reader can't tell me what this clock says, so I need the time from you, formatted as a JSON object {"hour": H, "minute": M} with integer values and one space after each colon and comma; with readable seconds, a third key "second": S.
{"hour": 6, "minute": 47}
